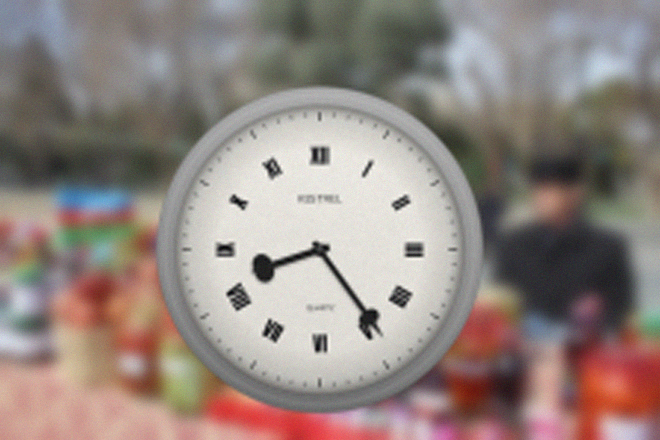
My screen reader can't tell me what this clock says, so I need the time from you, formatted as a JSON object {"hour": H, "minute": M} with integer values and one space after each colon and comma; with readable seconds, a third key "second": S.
{"hour": 8, "minute": 24}
